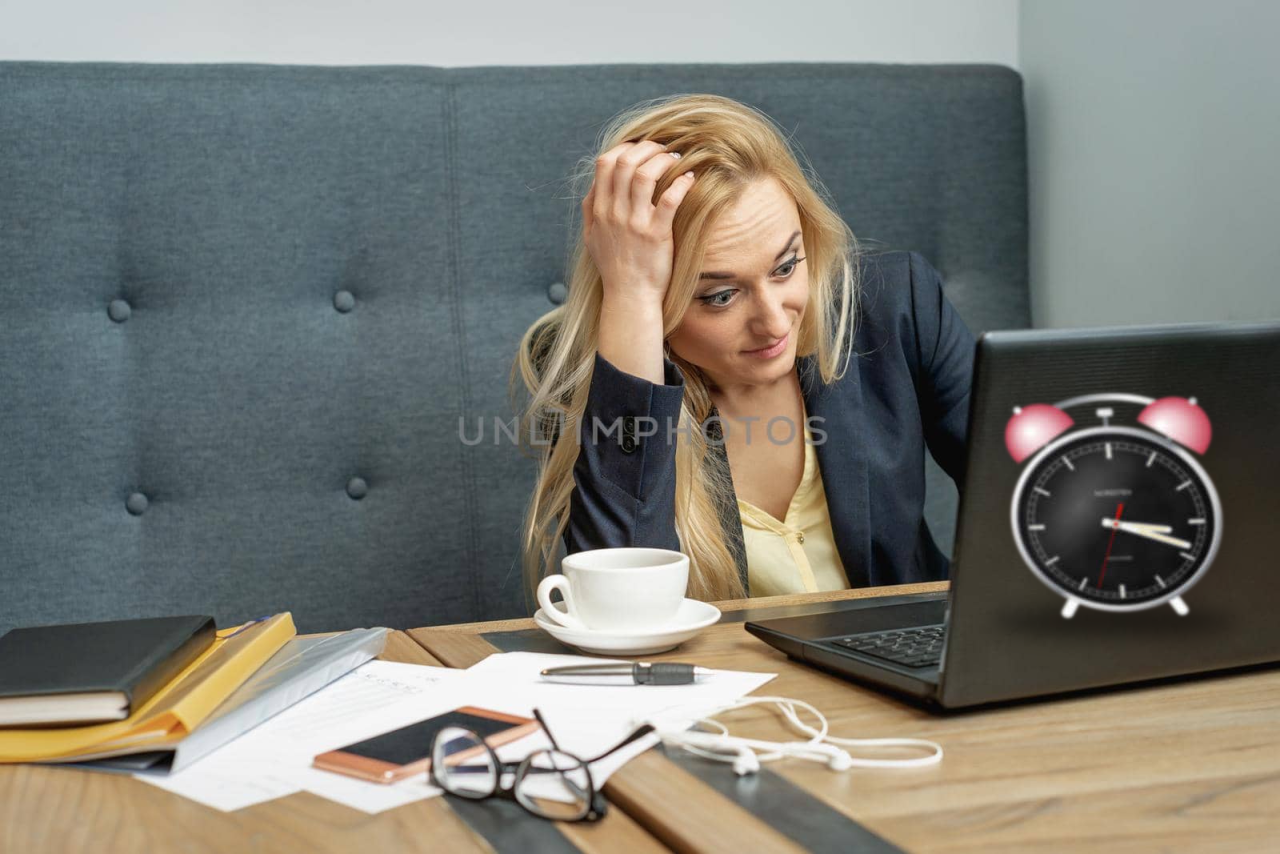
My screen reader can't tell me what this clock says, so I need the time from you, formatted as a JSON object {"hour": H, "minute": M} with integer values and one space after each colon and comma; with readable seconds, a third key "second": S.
{"hour": 3, "minute": 18, "second": 33}
